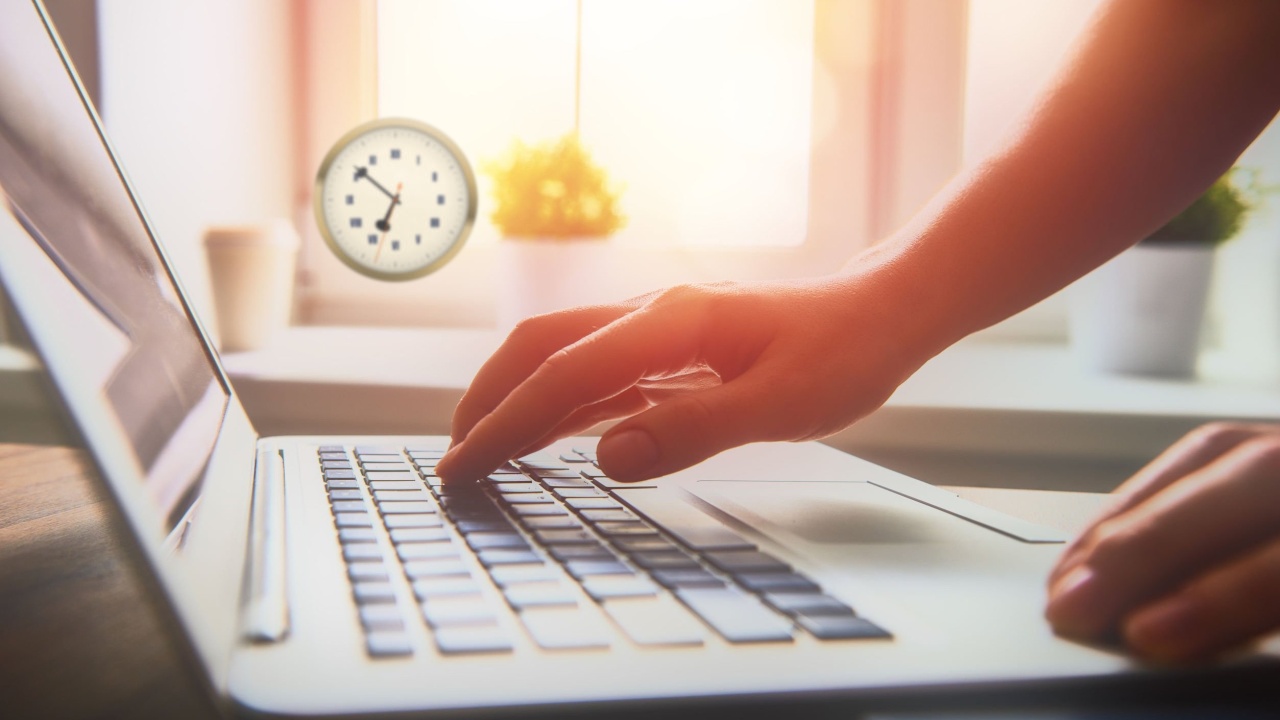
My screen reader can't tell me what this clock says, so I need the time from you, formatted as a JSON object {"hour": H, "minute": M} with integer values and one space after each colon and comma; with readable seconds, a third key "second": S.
{"hour": 6, "minute": 51, "second": 33}
